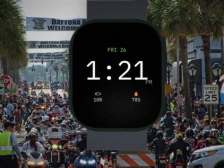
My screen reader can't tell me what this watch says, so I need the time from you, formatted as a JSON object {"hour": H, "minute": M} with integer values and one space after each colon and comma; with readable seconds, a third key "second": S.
{"hour": 1, "minute": 21}
